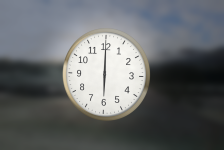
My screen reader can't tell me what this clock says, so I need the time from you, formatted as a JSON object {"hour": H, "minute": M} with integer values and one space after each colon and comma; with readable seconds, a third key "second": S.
{"hour": 6, "minute": 0}
